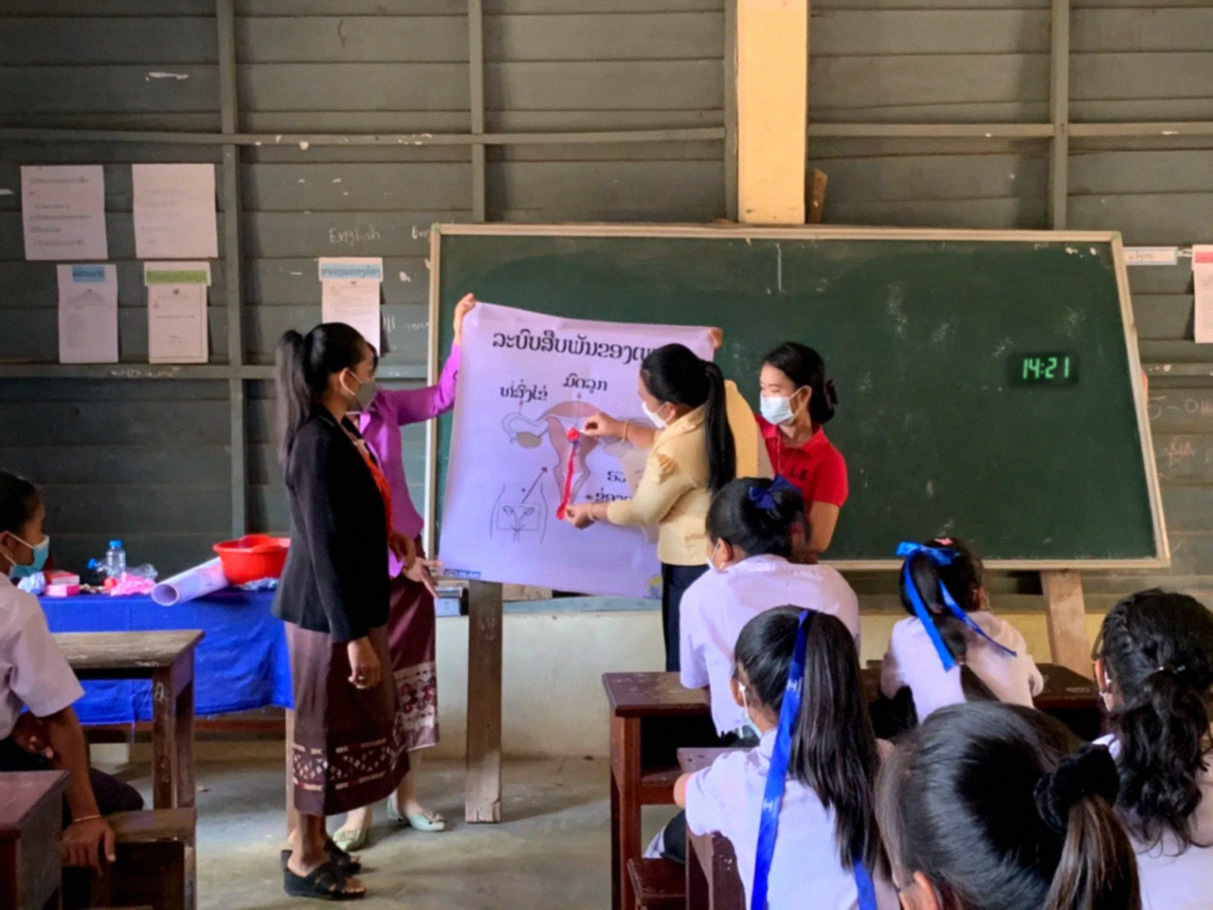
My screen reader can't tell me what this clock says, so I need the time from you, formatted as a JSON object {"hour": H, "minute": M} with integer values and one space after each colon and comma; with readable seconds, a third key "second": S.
{"hour": 14, "minute": 21}
